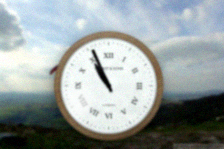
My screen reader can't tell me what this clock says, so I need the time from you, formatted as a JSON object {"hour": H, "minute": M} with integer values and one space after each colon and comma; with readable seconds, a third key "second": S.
{"hour": 10, "minute": 56}
